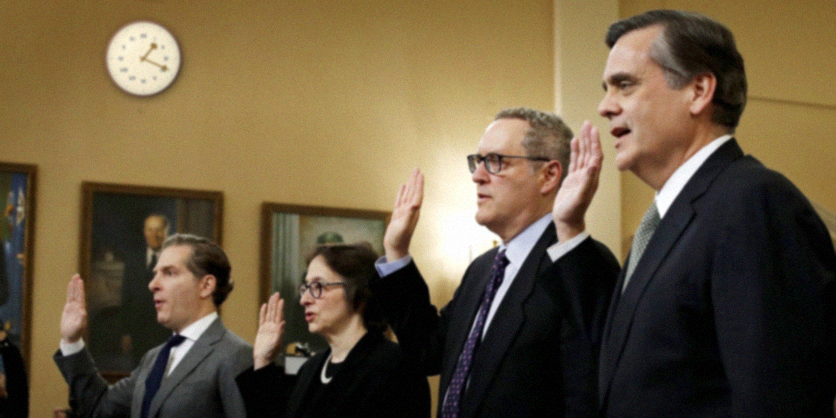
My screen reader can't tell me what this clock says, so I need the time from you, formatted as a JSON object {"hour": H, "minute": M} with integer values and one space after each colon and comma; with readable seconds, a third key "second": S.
{"hour": 1, "minute": 19}
